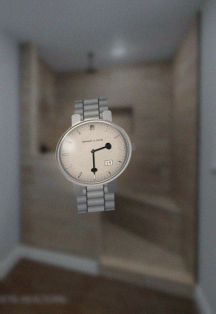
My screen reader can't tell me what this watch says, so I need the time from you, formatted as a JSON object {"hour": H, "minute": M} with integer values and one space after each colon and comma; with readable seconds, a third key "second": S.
{"hour": 2, "minute": 30}
